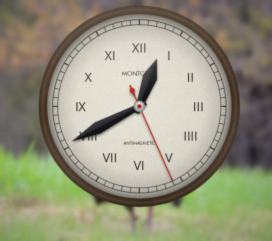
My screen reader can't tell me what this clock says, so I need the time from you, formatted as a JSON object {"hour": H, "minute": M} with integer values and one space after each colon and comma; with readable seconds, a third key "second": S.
{"hour": 12, "minute": 40, "second": 26}
